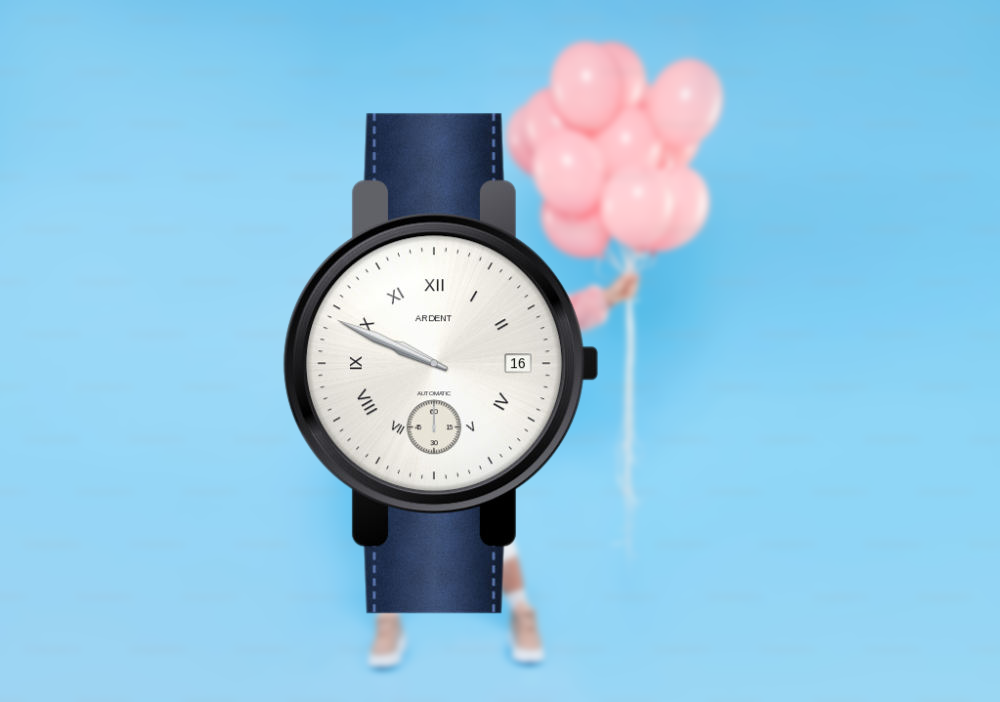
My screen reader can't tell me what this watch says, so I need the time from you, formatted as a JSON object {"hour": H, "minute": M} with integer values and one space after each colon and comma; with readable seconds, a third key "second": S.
{"hour": 9, "minute": 49}
